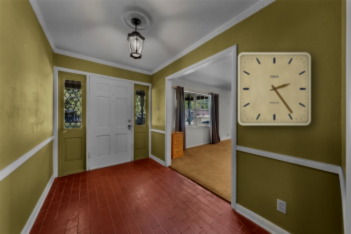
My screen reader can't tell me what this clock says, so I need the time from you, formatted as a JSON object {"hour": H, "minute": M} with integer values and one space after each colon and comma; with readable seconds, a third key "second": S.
{"hour": 2, "minute": 24}
